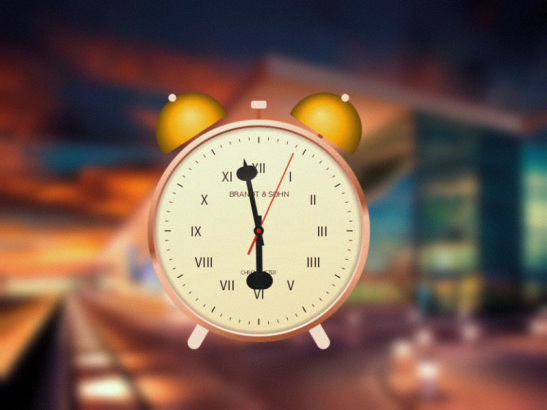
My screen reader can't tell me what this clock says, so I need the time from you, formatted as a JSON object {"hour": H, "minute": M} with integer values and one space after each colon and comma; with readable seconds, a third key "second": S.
{"hour": 5, "minute": 58, "second": 4}
